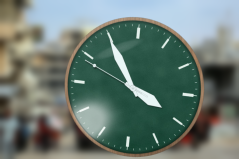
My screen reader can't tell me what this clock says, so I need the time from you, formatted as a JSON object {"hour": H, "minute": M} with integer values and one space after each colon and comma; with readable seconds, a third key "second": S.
{"hour": 3, "minute": 54, "second": 49}
